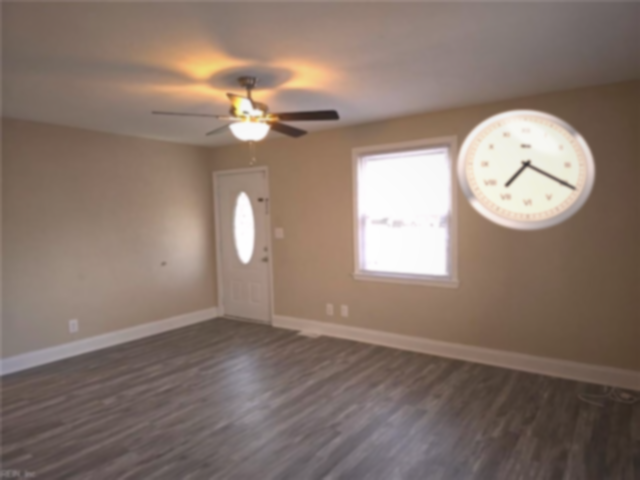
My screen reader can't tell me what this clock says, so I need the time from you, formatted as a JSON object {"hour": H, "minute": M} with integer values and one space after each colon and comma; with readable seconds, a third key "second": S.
{"hour": 7, "minute": 20}
